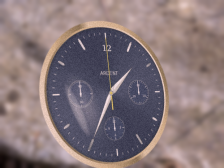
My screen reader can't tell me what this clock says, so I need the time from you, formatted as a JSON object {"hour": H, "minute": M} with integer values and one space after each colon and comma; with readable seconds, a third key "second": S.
{"hour": 1, "minute": 35}
